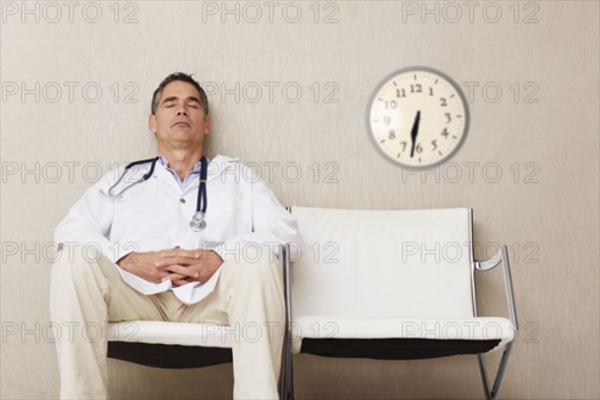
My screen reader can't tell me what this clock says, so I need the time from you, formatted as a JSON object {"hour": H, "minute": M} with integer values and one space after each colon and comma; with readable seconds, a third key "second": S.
{"hour": 6, "minute": 32}
